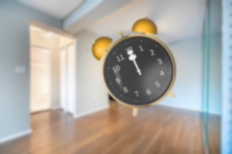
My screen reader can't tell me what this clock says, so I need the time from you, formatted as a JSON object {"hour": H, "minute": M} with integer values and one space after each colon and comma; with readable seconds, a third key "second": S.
{"hour": 12, "minute": 0}
